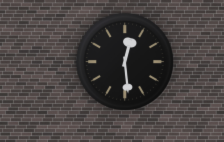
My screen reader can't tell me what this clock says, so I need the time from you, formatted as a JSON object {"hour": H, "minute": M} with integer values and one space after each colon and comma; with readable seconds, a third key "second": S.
{"hour": 12, "minute": 29}
